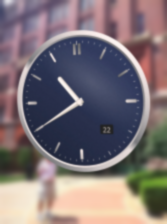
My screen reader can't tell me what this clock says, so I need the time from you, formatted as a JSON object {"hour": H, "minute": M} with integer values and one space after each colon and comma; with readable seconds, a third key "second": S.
{"hour": 10, "minute": 40}
